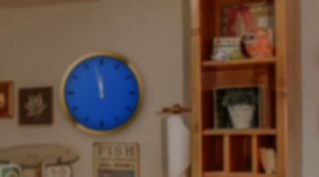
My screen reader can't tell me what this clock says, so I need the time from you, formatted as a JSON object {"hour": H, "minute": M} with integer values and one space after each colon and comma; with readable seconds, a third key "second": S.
{"hour": 11, "minute": 58}
